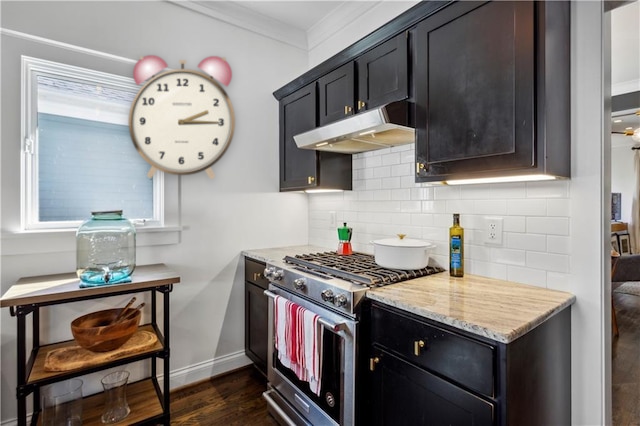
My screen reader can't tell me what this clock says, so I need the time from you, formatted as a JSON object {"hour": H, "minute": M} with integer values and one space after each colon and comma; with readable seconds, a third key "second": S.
{"hour": 2, "minute": 15}
